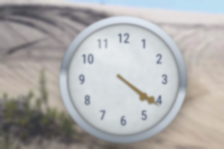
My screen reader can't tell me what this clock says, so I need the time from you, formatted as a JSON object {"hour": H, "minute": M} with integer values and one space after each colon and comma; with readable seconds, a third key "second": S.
{"hour": 4, "minute": 21}
